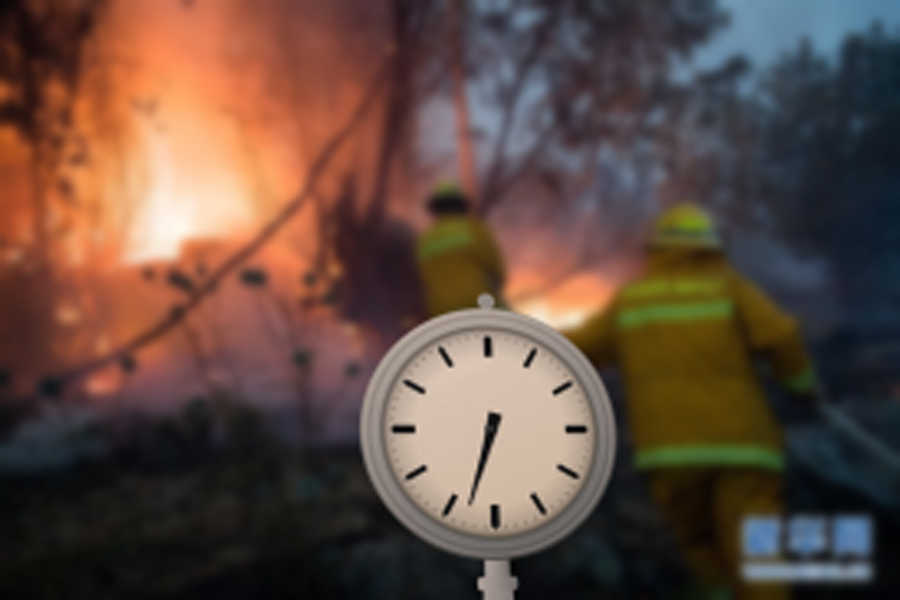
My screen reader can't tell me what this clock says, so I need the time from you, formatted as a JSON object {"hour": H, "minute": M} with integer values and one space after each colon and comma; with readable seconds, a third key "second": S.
{"hour": 6, "minute": 33}
